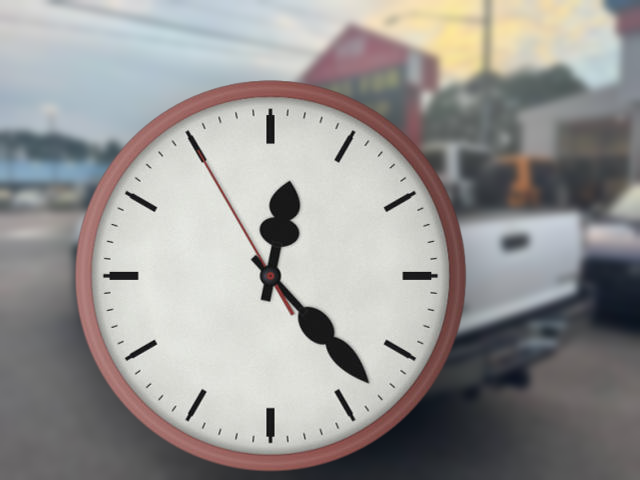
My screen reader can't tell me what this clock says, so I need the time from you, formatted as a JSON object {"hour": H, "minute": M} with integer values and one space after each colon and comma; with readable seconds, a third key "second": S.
{"hour": 12, "minute": 22, "second": 55}
